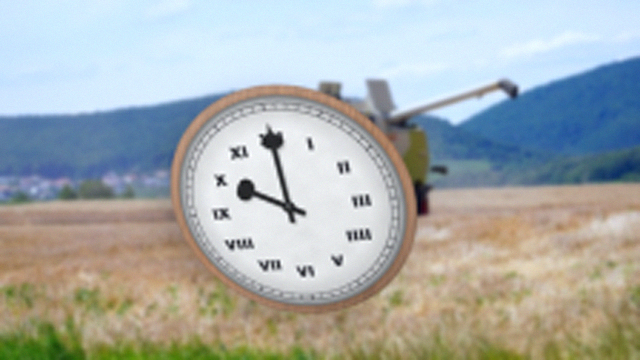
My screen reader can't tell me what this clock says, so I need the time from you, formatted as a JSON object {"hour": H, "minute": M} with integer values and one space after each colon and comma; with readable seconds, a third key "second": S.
{"hour": 10, "minute": 0}
